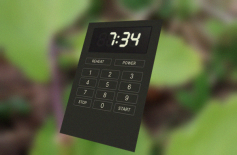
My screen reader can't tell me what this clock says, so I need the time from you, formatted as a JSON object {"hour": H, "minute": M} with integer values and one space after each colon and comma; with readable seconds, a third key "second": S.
{"hour": 7, "minute": 34}
